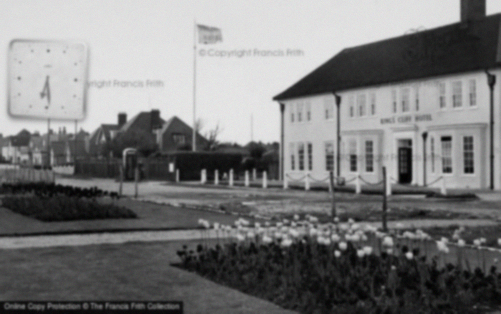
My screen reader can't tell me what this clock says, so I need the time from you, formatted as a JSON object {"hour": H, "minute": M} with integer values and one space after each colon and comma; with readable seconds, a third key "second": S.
{"hour": 6, "minute": 29}
